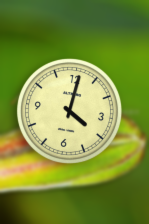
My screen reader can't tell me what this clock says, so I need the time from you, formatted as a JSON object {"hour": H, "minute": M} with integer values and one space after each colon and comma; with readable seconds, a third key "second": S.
{"hour": 4, "minute": 1}
